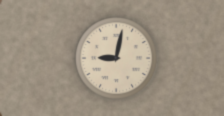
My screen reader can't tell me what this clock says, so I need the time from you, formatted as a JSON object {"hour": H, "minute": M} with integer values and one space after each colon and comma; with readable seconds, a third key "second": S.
{"hour": 9, "minute": 2}
